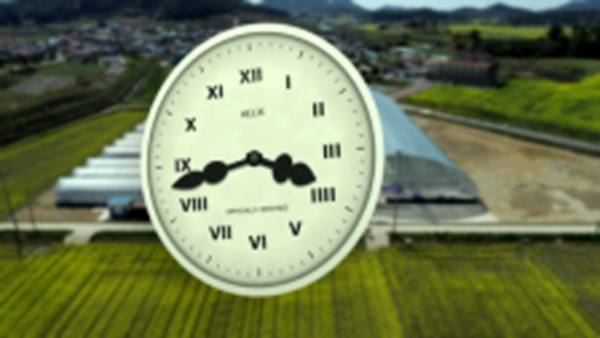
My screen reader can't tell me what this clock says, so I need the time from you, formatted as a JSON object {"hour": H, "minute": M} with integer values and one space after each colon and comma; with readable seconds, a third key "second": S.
{"hour": 3, "minute": 43}
